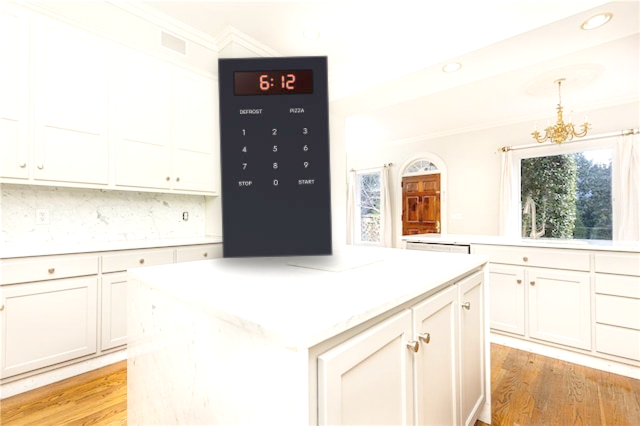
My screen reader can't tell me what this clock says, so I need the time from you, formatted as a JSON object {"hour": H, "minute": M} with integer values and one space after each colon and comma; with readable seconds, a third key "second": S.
{"hour": 6, "minute": 12}
